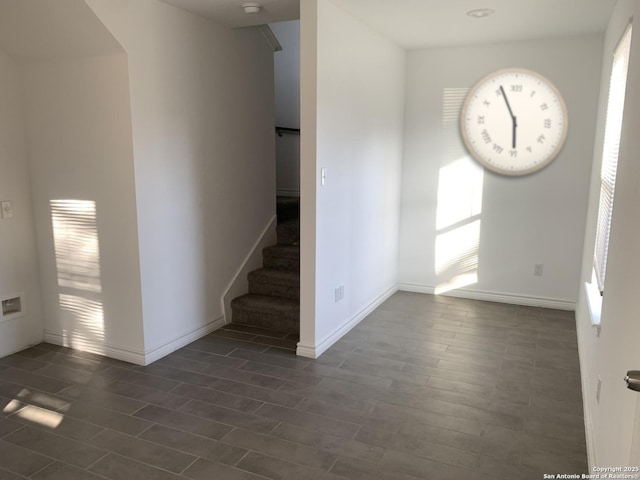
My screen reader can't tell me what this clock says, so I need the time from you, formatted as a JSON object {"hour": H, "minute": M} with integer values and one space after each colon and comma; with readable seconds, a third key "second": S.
{"hour": 5, "minute": 56}
